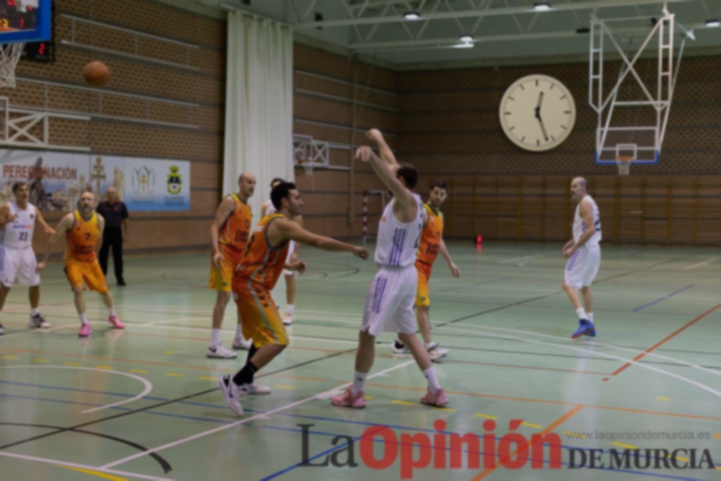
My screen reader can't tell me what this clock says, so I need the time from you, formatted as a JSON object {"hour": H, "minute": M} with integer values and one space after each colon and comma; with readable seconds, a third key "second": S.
{"hour": 12, "minute": 27}
